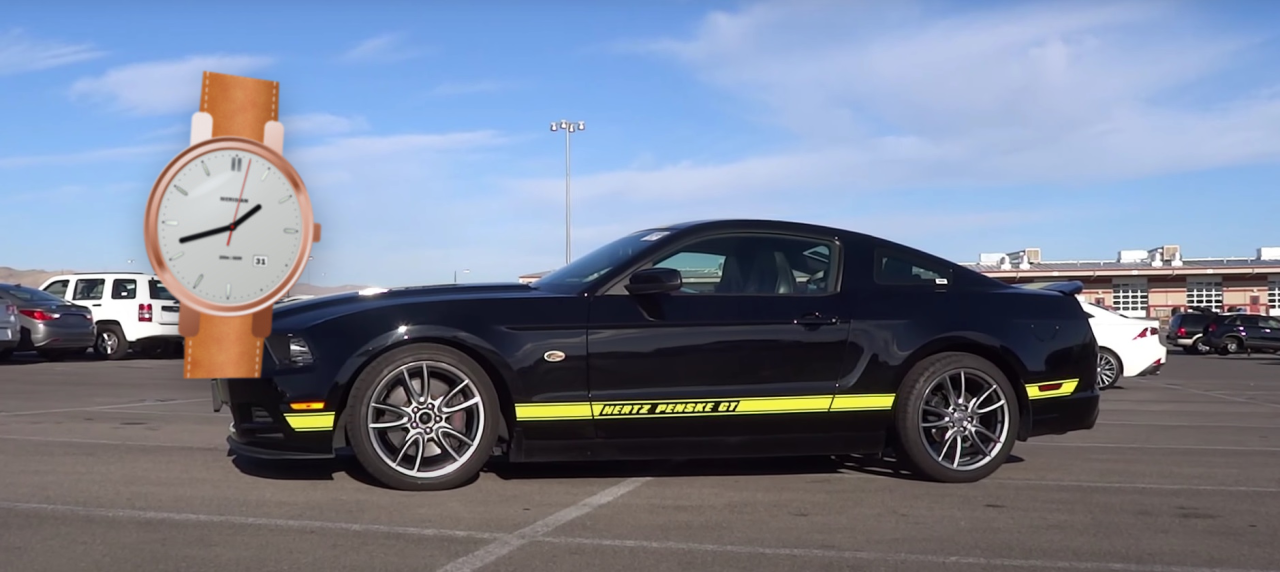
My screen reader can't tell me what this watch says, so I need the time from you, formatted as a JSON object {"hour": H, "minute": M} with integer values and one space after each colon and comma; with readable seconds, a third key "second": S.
{"hour": 1, "minute": 42, "second": 2}
